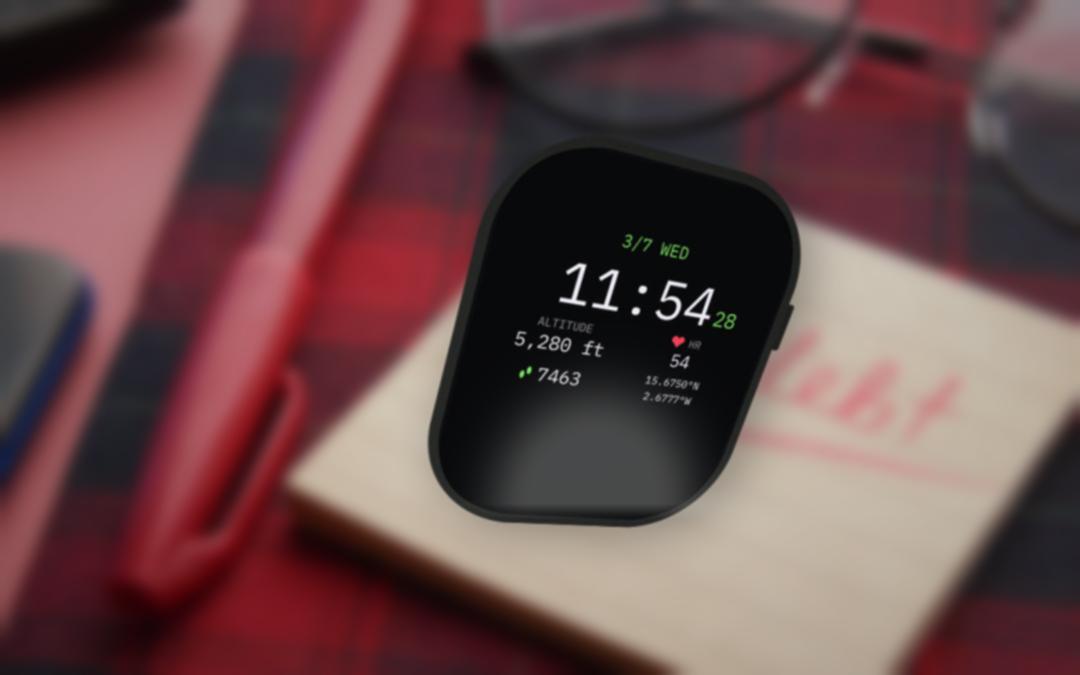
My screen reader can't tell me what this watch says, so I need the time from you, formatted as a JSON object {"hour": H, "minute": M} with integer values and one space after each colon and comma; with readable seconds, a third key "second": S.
{"hour": 11, "minute": 54, "second": 28}
